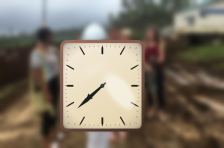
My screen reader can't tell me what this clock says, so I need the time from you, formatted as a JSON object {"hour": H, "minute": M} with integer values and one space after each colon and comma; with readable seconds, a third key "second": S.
{"hour": 7, "minute": 38}
